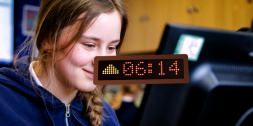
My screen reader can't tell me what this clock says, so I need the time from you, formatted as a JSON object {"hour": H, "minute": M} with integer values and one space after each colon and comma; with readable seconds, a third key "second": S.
{"hour": 6, "minute": 14}
